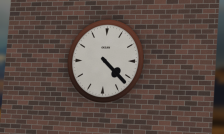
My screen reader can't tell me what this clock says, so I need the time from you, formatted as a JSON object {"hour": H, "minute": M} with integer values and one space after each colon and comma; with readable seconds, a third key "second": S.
{"hour": 4, "minute": 22}
